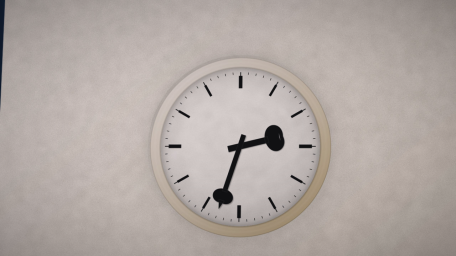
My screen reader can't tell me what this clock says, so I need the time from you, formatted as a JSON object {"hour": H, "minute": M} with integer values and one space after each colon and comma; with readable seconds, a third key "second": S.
{"hour": 2, "minute": 33}
